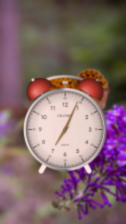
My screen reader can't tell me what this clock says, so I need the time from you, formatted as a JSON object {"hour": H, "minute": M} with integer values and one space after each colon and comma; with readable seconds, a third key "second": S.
{"hour": 7, "minute": 4}
